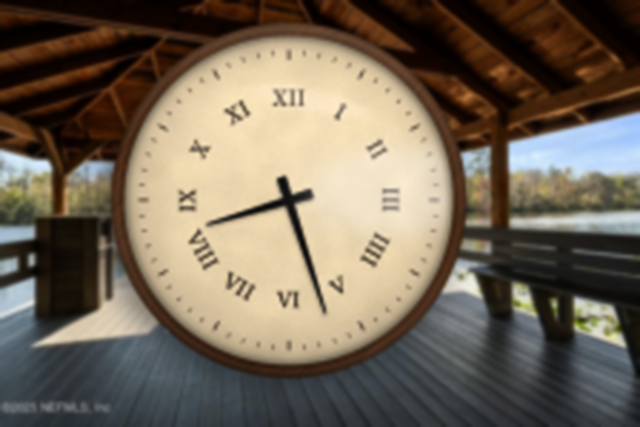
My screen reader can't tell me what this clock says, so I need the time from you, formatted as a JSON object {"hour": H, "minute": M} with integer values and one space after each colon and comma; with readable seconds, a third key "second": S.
{"hour": 8, "minute": 27}
